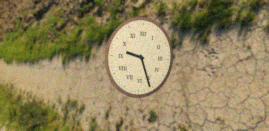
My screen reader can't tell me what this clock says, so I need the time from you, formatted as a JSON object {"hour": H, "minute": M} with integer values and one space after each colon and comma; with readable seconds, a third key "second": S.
{"hour": 9, "minute": 26}
